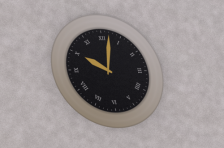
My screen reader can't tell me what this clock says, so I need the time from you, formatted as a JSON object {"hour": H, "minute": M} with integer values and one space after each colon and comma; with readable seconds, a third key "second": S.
{"hour": 10, "minute": 2}
